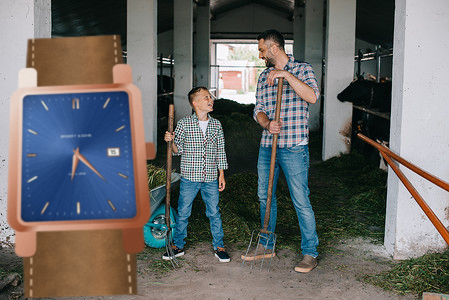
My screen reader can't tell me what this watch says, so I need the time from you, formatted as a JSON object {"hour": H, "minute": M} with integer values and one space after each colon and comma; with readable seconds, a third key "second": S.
{"hour": 6, "minute": 23}
